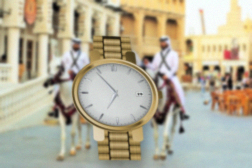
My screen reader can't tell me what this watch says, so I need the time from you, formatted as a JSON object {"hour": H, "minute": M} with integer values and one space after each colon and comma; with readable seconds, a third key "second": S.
{"hour": 6, "minute": 54}
